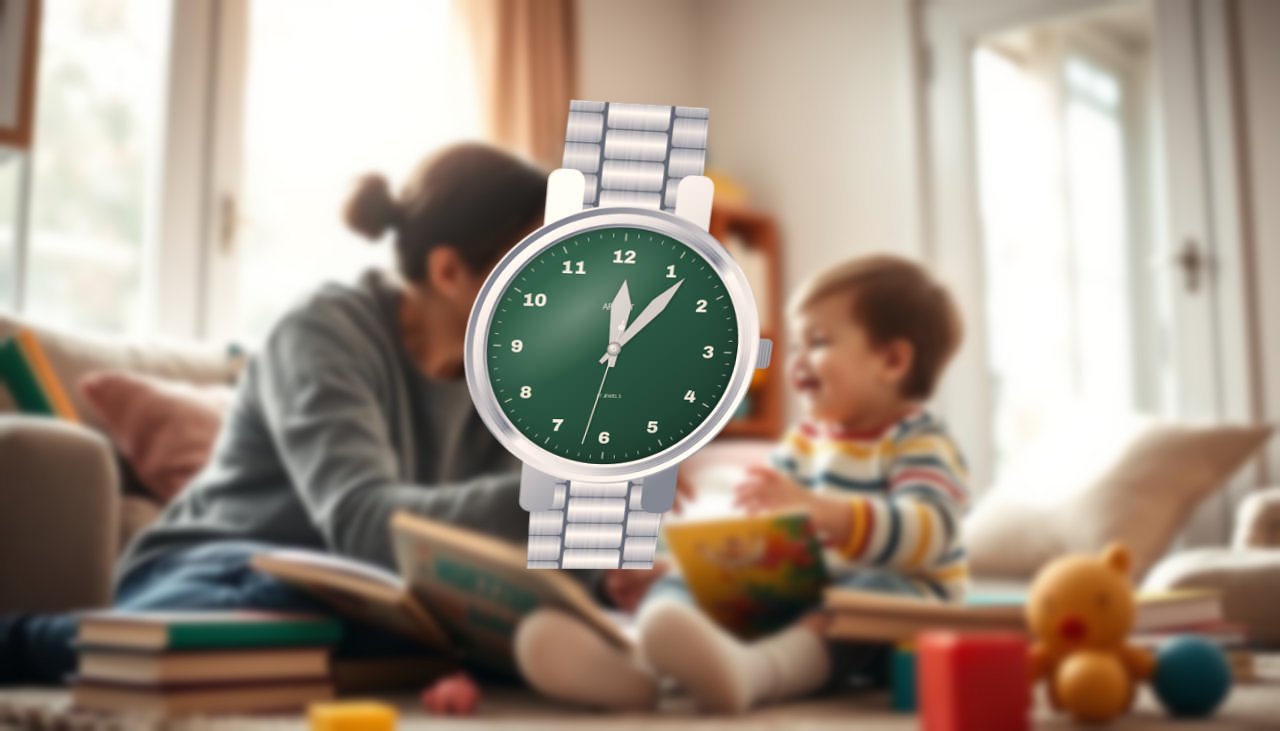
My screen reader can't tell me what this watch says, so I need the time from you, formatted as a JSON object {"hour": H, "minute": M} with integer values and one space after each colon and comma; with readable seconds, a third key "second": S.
{"hour": 12, "minute": 6, "second": 32}
